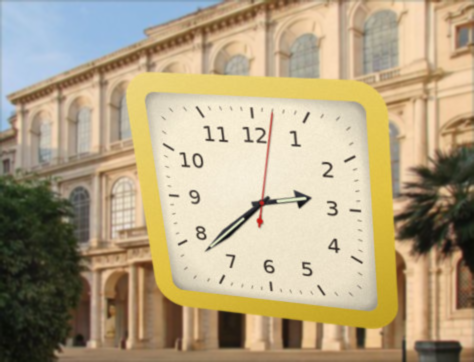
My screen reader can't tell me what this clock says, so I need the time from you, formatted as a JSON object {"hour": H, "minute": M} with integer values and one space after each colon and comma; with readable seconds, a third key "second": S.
{"hour": 2, "minute": 38, "second": 2}
